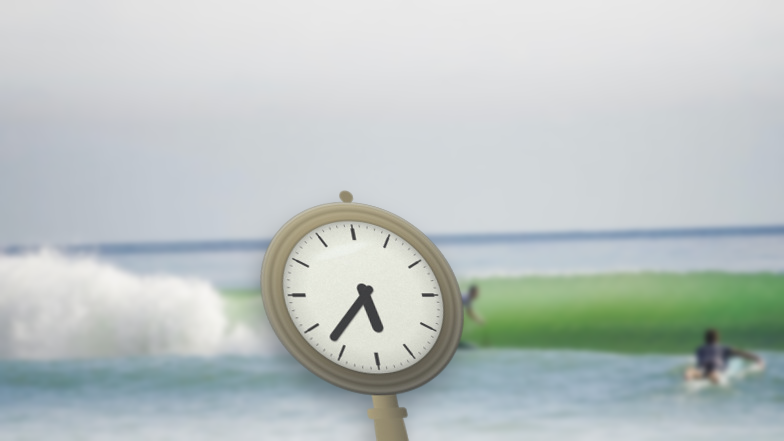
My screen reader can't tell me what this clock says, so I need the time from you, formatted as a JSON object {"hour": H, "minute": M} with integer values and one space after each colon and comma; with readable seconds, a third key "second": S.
{"hour": 5, "minute": 37}
